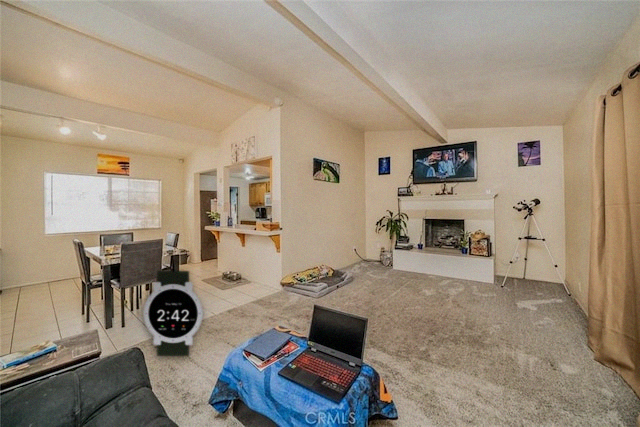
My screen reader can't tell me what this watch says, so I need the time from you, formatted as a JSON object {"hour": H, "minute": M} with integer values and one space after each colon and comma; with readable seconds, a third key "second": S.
{"hour": 2, "minute": 42}
